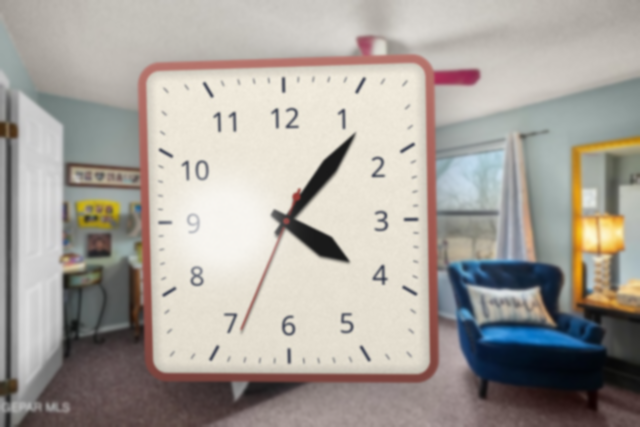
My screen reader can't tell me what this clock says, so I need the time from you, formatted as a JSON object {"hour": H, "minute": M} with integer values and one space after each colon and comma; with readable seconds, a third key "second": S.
{"hour": 4, "minute": 6, "second": 34}
